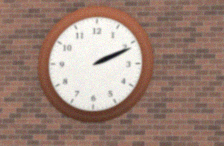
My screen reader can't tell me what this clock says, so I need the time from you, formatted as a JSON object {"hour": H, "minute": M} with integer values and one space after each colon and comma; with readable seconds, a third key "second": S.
{"hour": 2, "minute": 11}
